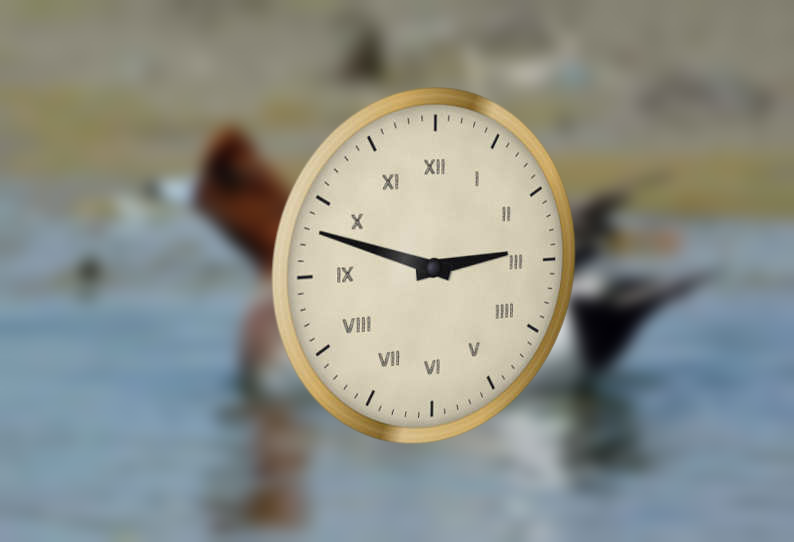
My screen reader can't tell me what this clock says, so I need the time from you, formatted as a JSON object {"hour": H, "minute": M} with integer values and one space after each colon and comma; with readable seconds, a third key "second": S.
{"hour": 2, "minute": 48}
